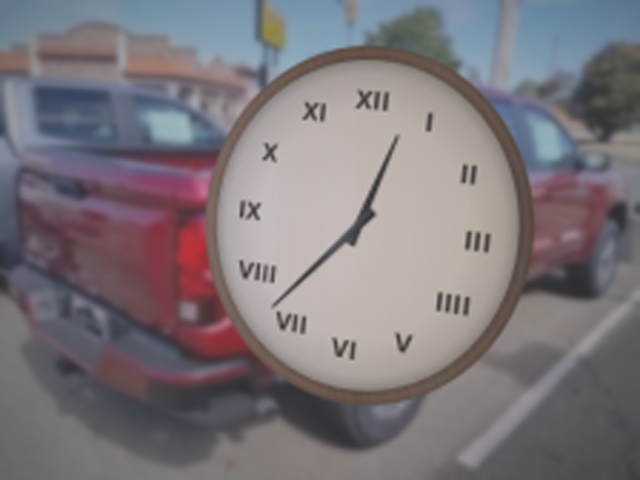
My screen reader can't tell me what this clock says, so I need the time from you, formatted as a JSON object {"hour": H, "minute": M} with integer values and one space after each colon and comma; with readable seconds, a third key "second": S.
{"hour": 12, "minute": 37}
